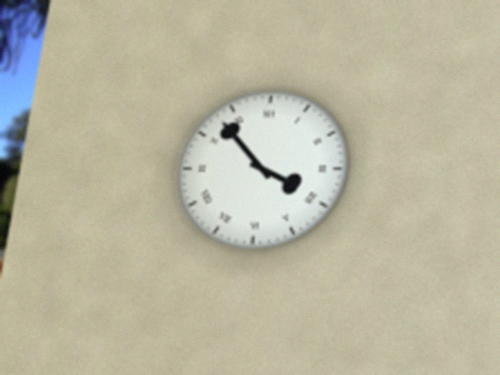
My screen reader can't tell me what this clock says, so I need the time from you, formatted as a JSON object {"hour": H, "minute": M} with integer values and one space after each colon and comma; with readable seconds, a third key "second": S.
{"hour": 3, "minute": 53}
